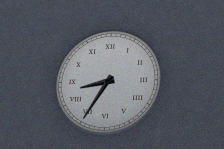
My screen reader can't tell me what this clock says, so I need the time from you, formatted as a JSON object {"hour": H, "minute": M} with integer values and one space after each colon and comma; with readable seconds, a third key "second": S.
{"hour": 8, "minute": 35}
